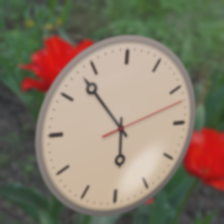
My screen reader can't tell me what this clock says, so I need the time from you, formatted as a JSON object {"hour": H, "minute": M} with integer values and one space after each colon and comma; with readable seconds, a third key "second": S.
{"hour": 5, "minute": 53, "second": 12}
